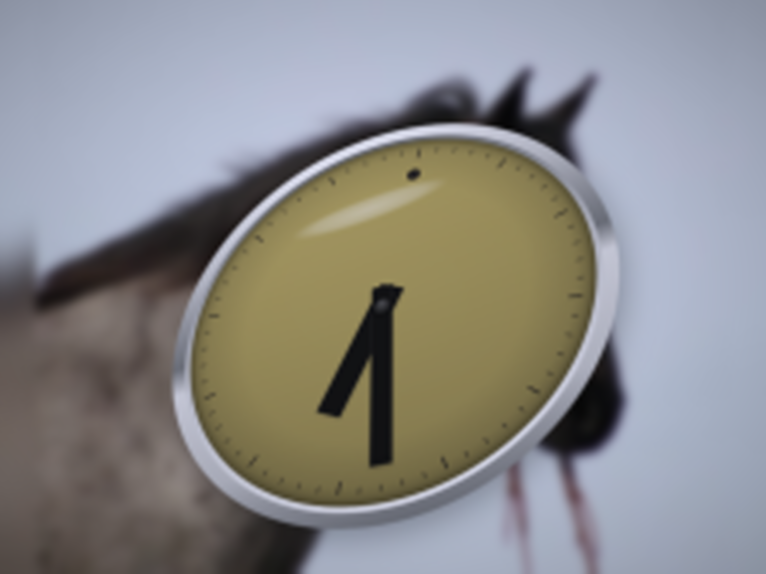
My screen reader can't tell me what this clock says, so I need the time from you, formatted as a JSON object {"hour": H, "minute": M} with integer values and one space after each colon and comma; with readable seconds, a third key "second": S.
{"hour": 6, "minute": 28}
